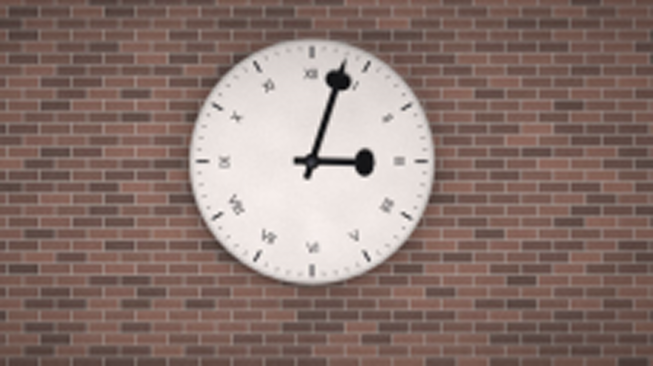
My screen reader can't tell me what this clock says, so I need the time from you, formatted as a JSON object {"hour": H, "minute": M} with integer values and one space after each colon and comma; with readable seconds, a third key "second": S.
{"hour": 3, "minute": 3}
